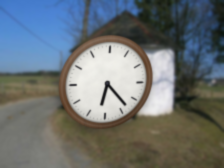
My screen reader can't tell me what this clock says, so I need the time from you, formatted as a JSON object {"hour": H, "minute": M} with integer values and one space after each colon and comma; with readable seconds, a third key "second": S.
{"hour": 6, "minute": 23}
